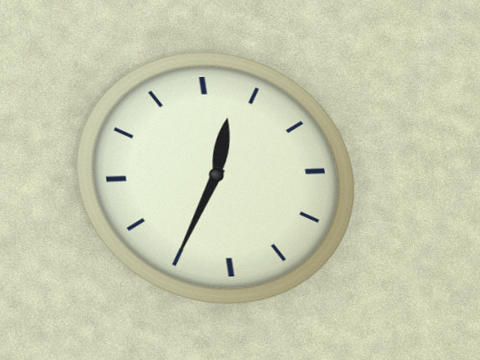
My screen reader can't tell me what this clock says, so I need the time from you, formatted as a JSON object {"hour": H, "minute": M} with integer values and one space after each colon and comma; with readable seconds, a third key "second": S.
{"hour": 12, "minute": 35}
